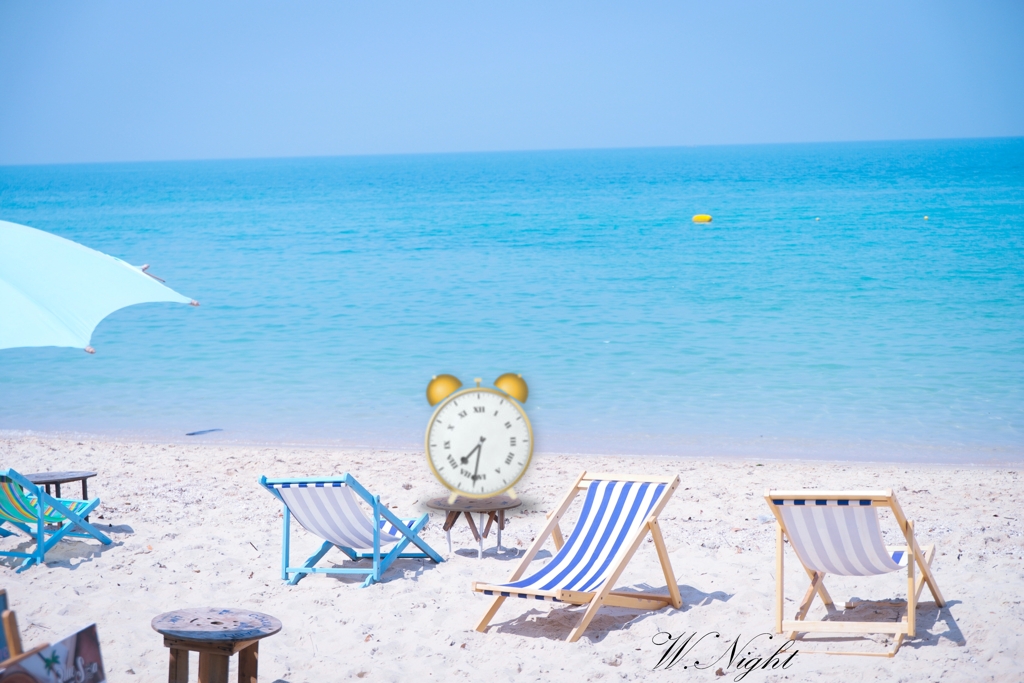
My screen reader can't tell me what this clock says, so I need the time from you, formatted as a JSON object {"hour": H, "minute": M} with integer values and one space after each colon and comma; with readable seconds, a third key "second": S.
{"hour": 7, "minute": 32}
